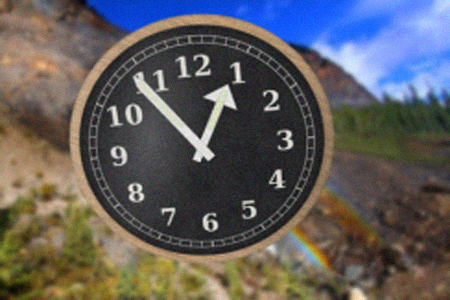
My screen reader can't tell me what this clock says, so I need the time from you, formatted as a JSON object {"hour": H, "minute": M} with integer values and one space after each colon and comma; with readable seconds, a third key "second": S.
{"hour": 12, "minute": 54}
